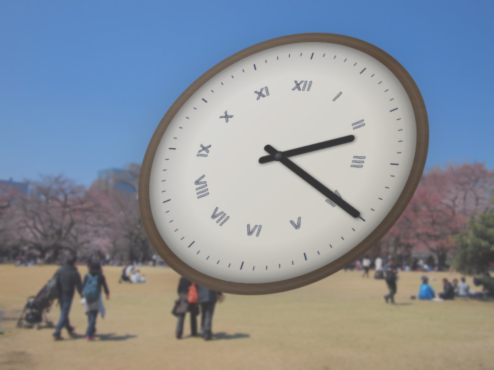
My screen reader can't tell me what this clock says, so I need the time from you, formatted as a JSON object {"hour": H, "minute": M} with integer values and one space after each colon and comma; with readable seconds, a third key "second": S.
{"hour": 2, "minute": 20}
